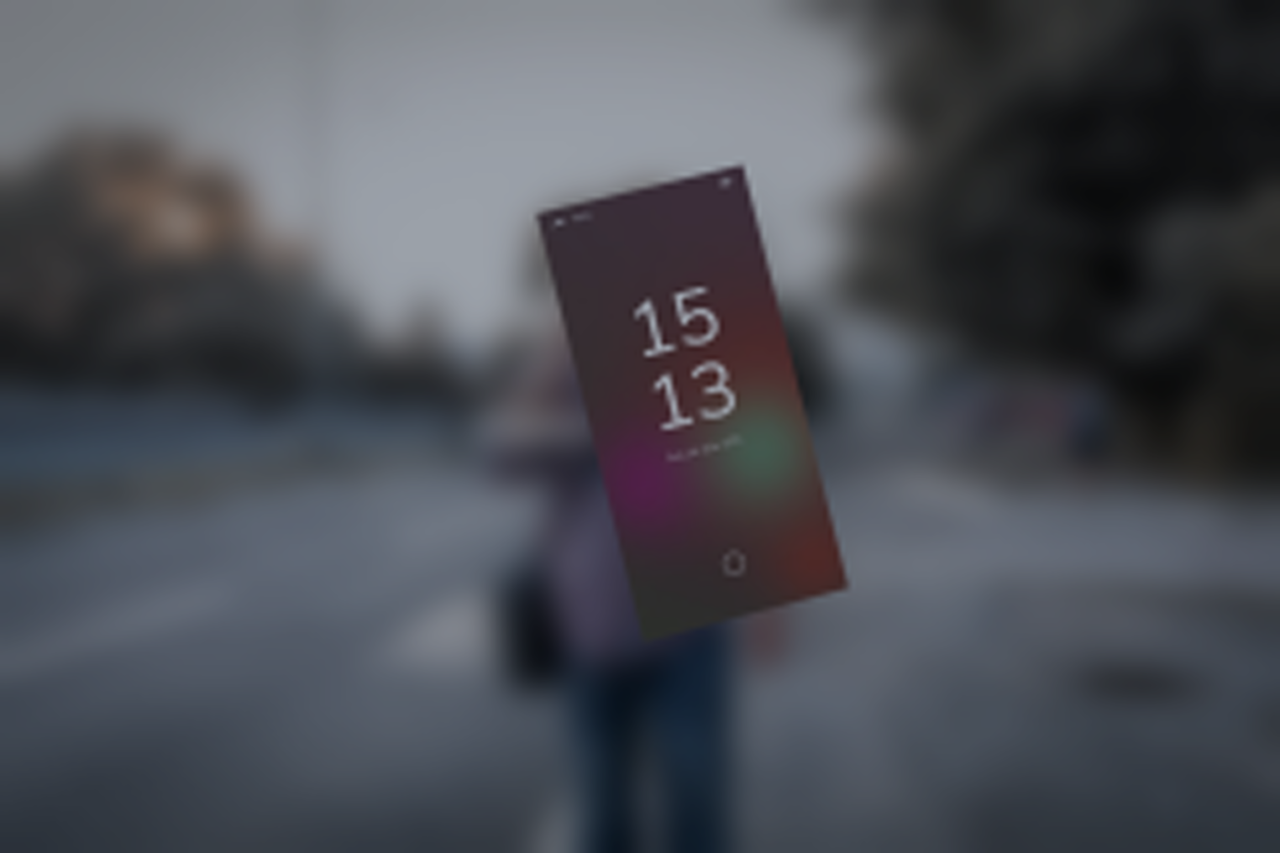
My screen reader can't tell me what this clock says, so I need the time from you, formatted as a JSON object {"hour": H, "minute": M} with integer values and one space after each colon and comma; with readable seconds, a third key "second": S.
{"hour": 15, "minute": 13}
